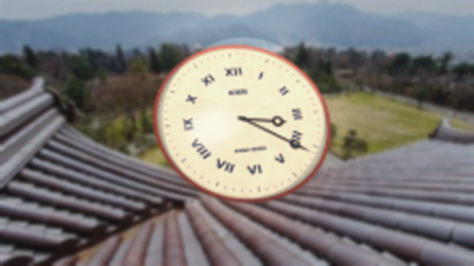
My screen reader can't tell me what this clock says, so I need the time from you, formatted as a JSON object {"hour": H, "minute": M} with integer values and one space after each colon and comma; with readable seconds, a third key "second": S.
{"hour": 3, "minute": 21}
